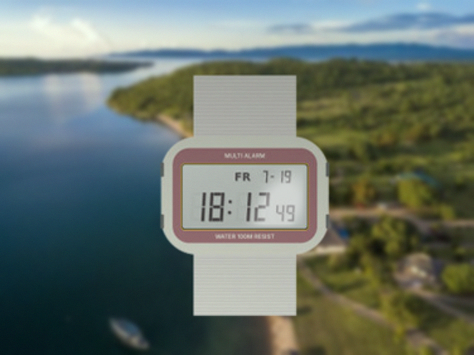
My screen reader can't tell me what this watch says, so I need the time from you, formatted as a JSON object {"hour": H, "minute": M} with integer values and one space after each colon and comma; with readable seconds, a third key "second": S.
{"hour": 18, "minute": 12, "second": 49}
